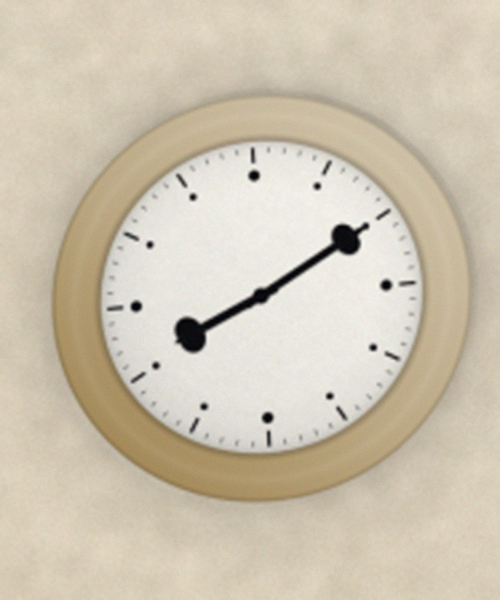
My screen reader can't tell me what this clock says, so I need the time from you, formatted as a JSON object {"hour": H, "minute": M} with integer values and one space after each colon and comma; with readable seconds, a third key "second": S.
{"hour": 8, "minute": 10}
